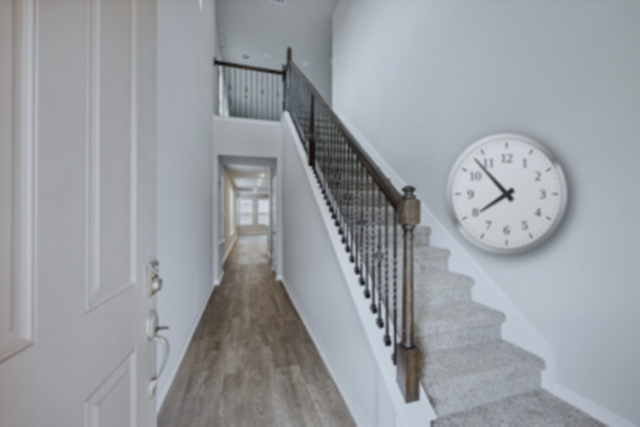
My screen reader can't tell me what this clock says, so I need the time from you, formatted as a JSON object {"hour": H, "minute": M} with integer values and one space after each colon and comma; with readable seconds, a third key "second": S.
{"hour": 7, "minute": 53}
